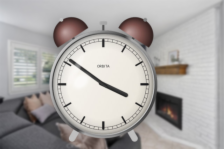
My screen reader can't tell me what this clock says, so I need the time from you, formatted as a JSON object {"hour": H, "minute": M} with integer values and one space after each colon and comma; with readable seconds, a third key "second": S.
{"hour": 3, "minute": 51}
